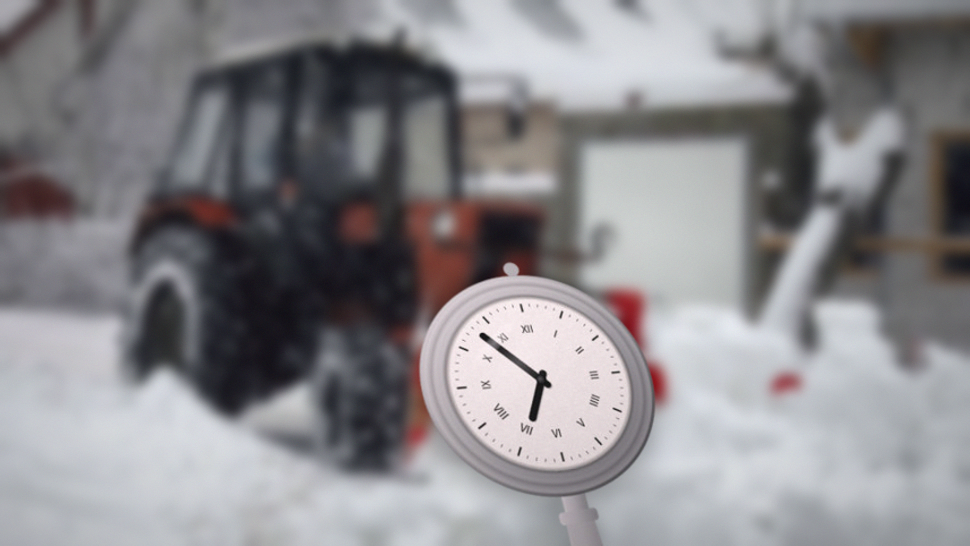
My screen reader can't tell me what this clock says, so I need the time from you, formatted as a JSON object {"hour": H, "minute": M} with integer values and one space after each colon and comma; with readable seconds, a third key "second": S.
{"hour": 6, "minute": 53}
